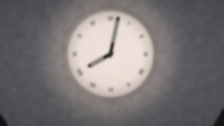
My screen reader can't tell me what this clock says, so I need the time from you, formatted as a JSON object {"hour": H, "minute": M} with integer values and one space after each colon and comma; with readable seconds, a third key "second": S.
{"hour": 8, "minute": 2}
